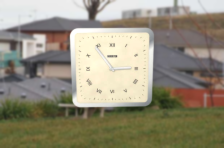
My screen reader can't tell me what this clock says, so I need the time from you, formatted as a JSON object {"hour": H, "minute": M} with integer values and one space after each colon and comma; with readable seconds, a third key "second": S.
{"hour": 2, "minute": 54}
